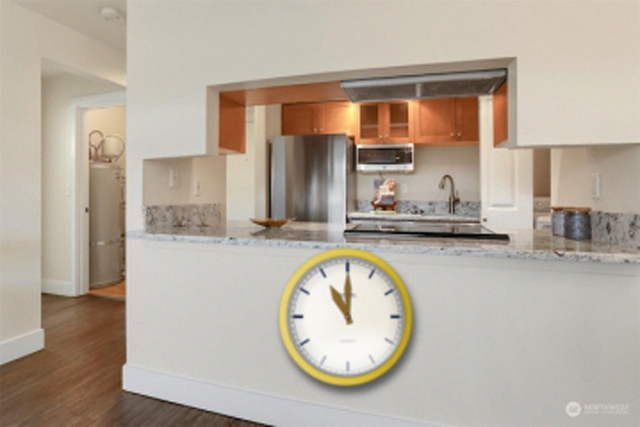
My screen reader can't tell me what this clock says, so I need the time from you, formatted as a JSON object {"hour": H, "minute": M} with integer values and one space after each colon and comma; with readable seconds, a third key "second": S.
{"hour": 11, "minute": 0}
